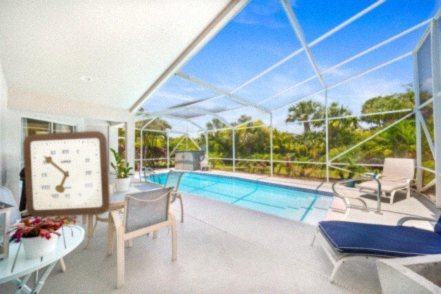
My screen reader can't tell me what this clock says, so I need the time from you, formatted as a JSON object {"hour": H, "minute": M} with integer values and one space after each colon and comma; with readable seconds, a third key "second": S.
{"hour": 6, "minute": 52}
